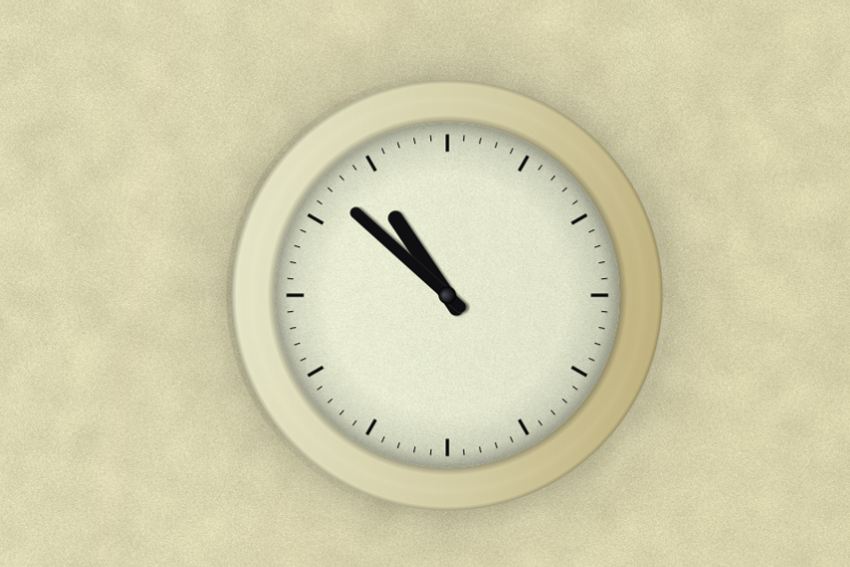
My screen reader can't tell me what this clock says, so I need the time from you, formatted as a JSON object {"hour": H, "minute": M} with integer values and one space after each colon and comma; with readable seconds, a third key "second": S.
{"hour": 10, "minute": 52}
